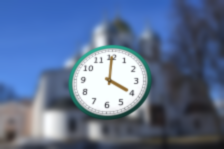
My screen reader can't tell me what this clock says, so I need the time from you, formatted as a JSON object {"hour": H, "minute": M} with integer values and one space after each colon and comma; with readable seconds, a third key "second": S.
{"hour": 4, "minute": 0}
